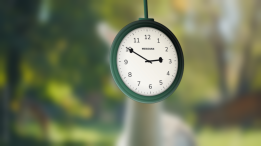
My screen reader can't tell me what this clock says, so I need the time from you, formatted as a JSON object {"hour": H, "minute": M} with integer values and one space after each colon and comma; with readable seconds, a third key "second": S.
{"hour": 2, "minute": 50}
